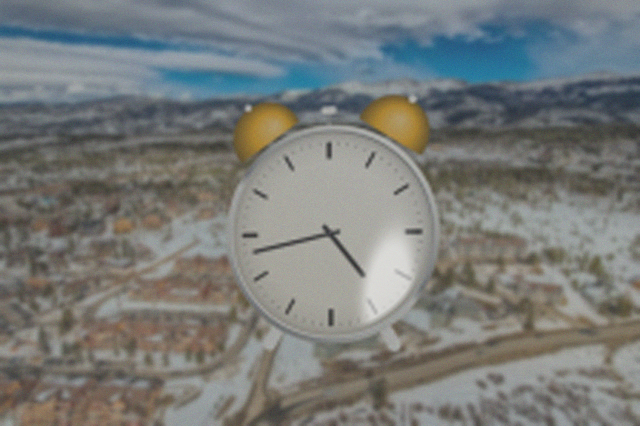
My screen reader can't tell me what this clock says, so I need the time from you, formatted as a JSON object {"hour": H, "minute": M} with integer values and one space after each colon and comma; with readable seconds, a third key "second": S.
{"hour": 4, "minute": 43}
